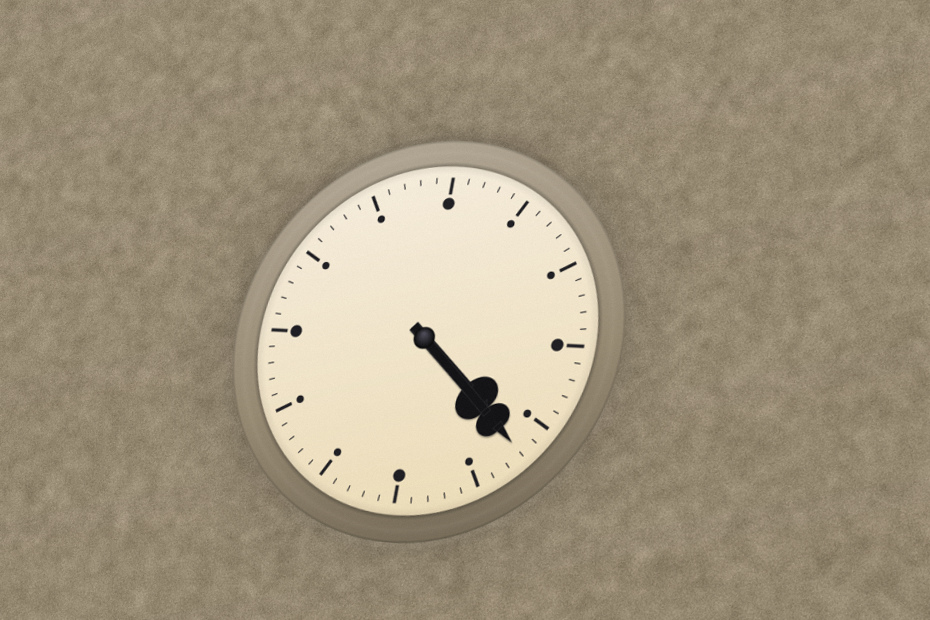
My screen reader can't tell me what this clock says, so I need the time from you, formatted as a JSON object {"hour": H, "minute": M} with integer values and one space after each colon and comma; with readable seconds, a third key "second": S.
{"hour": 4, "minute": 22}
